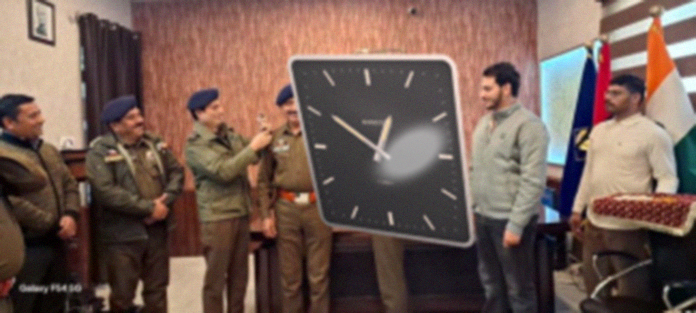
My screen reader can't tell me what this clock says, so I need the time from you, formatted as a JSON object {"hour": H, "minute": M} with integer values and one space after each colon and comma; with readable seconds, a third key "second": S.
{"hour": 12, "minute": 51}
